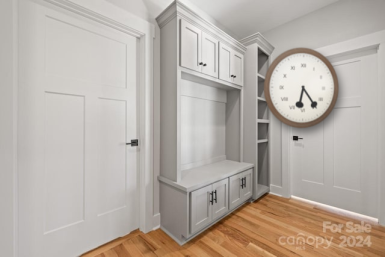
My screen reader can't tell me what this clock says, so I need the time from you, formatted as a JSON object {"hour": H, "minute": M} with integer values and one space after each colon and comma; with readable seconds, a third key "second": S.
{"hour": 6, "minute": 24}
